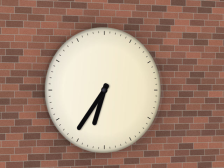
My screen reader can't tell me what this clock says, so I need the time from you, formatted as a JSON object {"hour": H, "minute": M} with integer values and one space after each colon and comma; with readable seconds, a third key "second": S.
{"hour": 6, "minute": 36}
